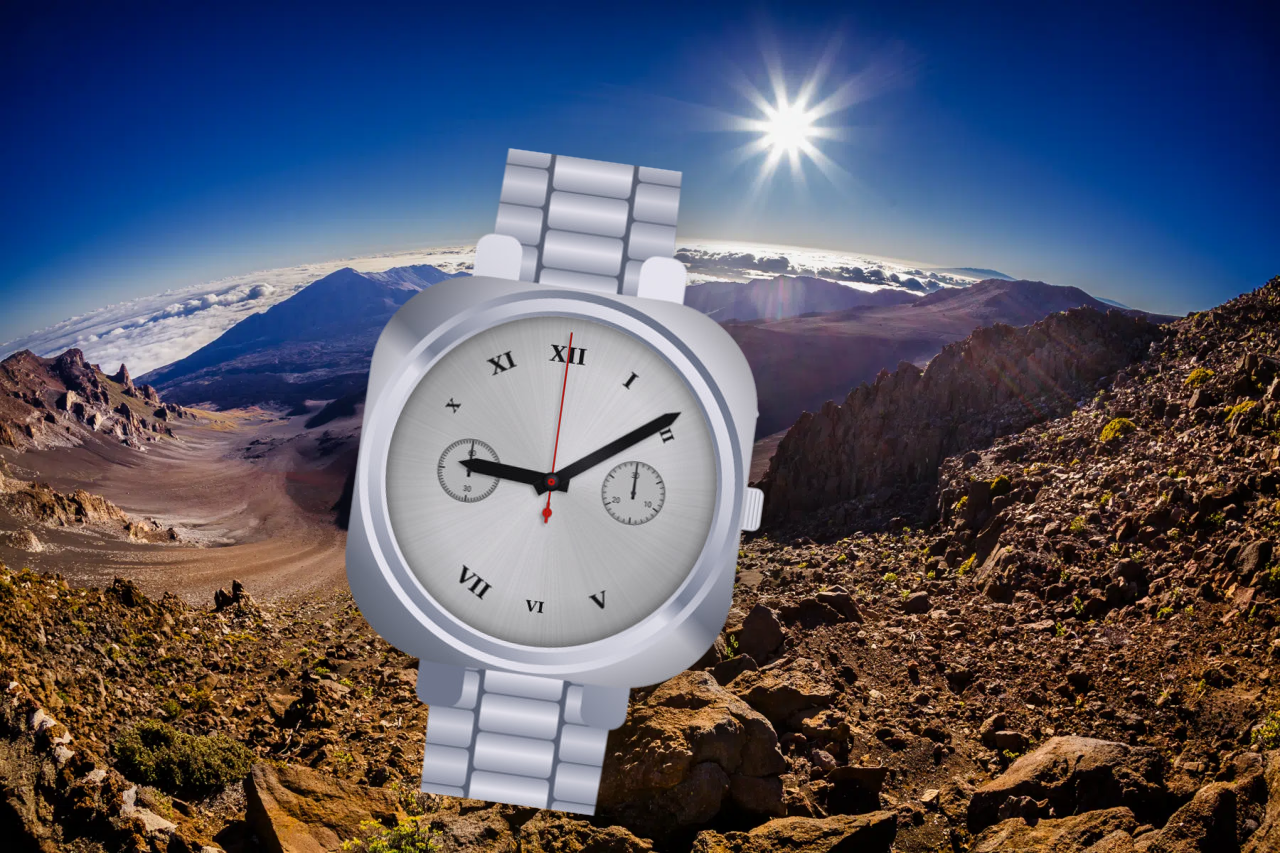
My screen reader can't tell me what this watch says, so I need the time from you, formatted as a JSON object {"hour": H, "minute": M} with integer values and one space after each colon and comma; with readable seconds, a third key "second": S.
{"hour": 9, "minute": 9}
